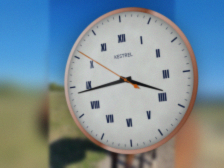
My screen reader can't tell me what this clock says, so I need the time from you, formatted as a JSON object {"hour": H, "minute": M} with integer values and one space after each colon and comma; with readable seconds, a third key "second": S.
{"hour": 3, "minute": 43, "second": 51}
